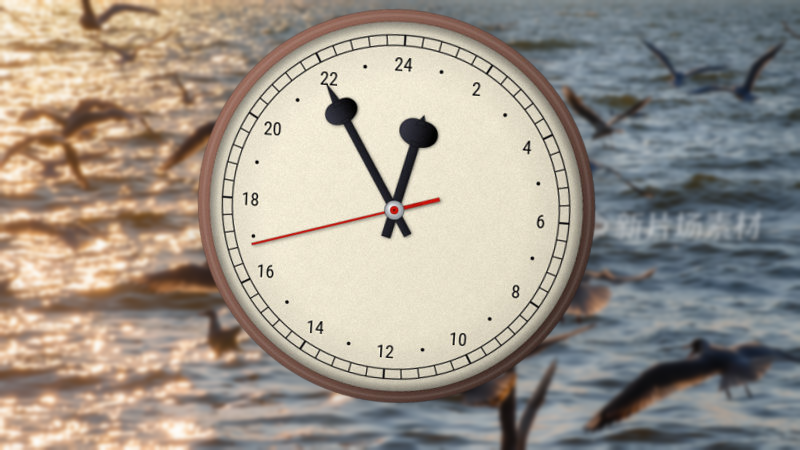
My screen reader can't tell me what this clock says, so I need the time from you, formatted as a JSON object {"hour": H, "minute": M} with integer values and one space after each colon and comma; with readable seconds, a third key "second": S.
{"hour": 0, "minute": 54, "second": 42}
